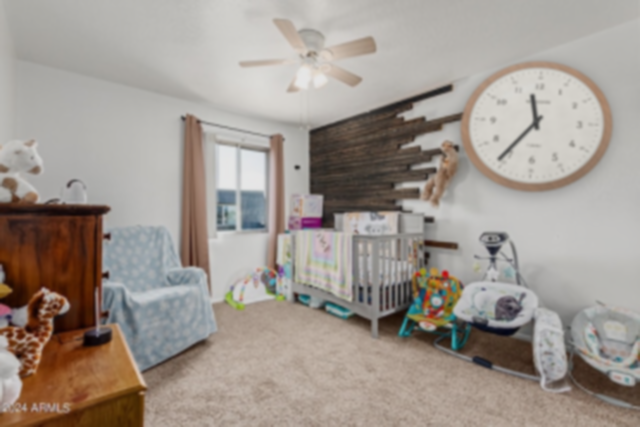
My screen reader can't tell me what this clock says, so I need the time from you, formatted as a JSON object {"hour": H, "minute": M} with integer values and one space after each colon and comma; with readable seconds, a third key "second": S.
{"hour": 11, "minute": 36}
